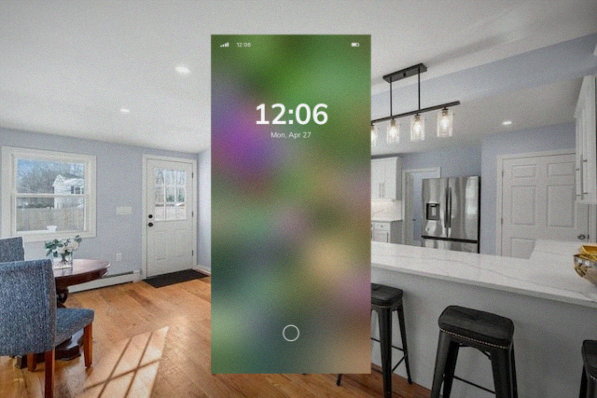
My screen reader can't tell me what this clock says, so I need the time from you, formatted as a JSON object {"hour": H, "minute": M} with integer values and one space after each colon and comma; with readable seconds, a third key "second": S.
{"hour": 12, "minute": 6}
